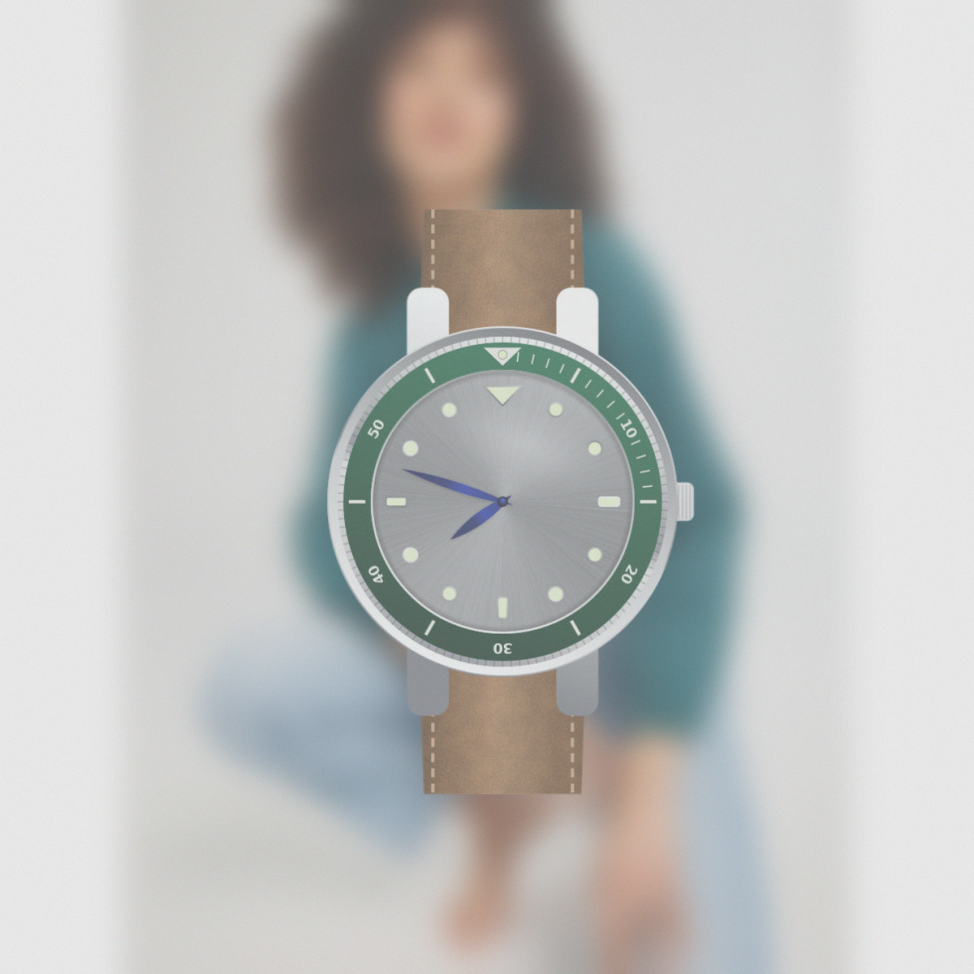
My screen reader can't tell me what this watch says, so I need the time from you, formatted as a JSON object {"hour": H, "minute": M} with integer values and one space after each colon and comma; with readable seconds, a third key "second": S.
{"hour": 7, "minute": 48}
